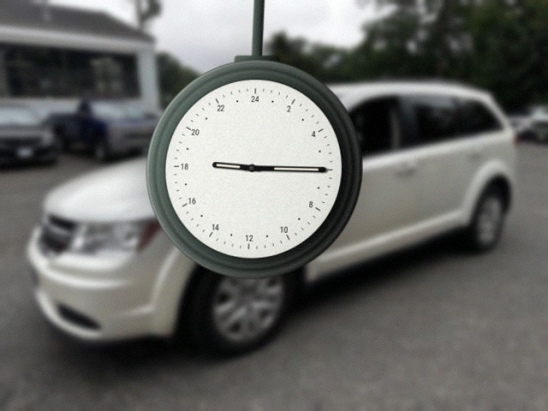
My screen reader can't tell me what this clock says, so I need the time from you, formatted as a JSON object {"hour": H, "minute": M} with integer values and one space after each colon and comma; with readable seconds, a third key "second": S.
{"hour": 18, "minute": 15}
